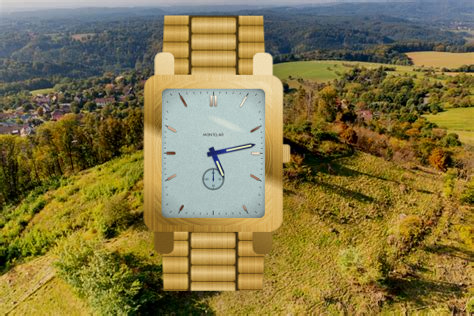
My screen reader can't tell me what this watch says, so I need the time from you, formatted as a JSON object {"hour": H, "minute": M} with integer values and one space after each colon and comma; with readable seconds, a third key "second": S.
{"hour": 5, "minute": 13}
